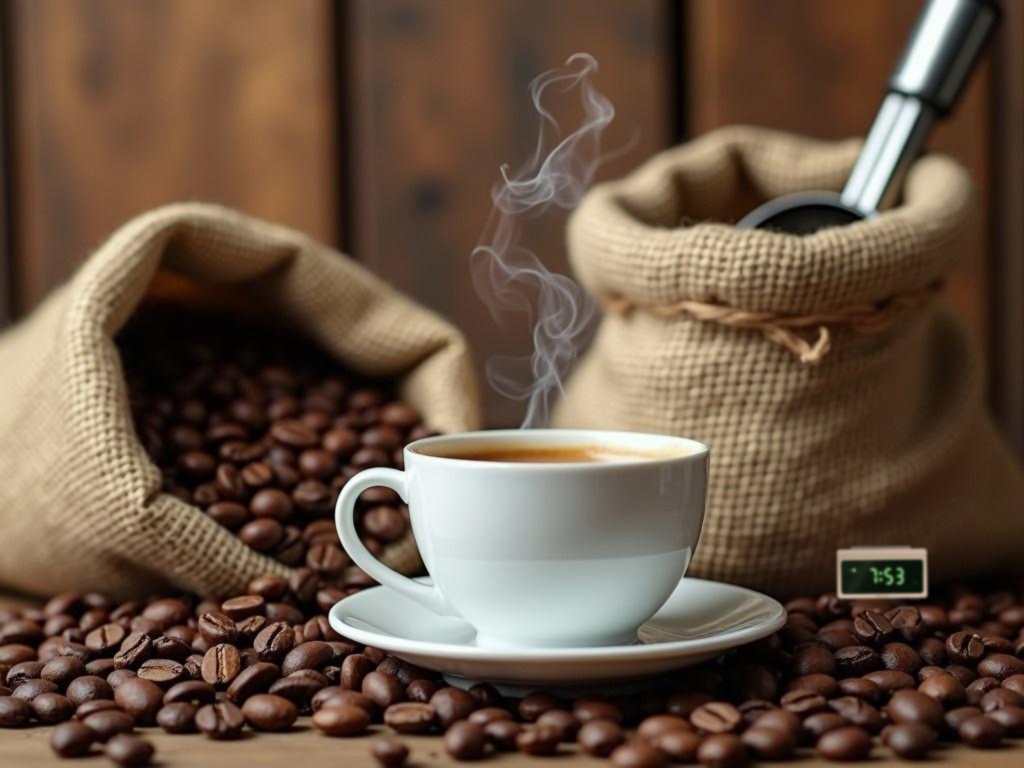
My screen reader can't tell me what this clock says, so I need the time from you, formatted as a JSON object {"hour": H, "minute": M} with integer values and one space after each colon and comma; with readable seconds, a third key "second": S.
{"hour": 7, "minute": 53}
